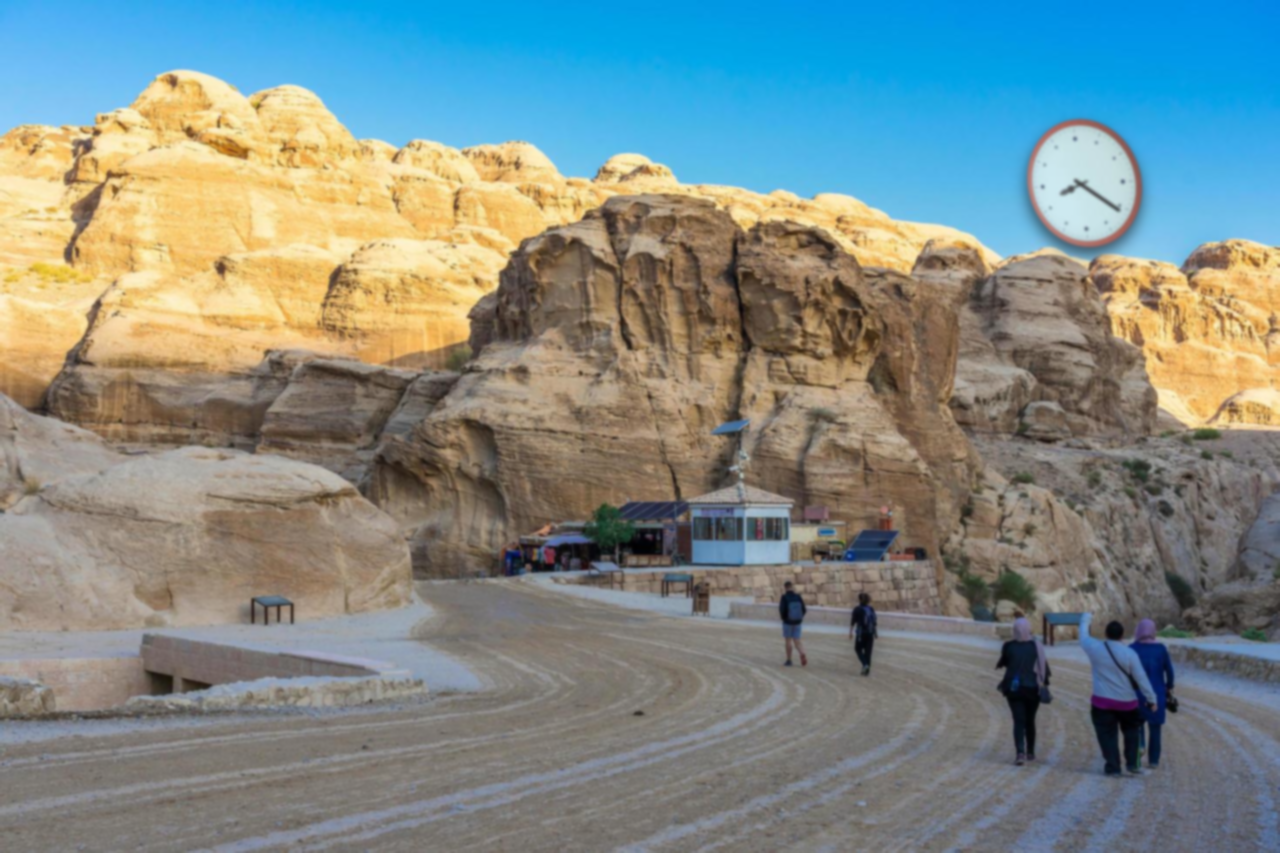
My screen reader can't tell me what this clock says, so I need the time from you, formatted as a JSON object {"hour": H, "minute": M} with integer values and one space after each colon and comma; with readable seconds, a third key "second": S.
{"hour": 8, "minute": 21}
